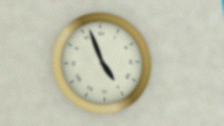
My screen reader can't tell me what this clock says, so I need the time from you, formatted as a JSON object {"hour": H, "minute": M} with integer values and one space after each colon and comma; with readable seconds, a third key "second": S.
{"hour": 4, "minute": 57}
